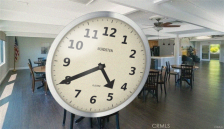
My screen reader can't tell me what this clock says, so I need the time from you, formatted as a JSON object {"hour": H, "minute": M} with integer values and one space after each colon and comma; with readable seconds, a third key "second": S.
{"hour": 4, "minute": 40}
